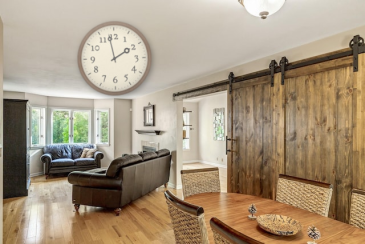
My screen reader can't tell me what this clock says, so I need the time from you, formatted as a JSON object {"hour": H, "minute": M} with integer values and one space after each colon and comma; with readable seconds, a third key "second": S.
{"hour": 1, "minute": 58}
